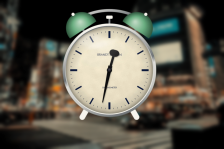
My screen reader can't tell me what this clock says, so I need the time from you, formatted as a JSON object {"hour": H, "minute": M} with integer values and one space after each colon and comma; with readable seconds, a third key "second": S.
{"hour": 12, "minute": 32}
